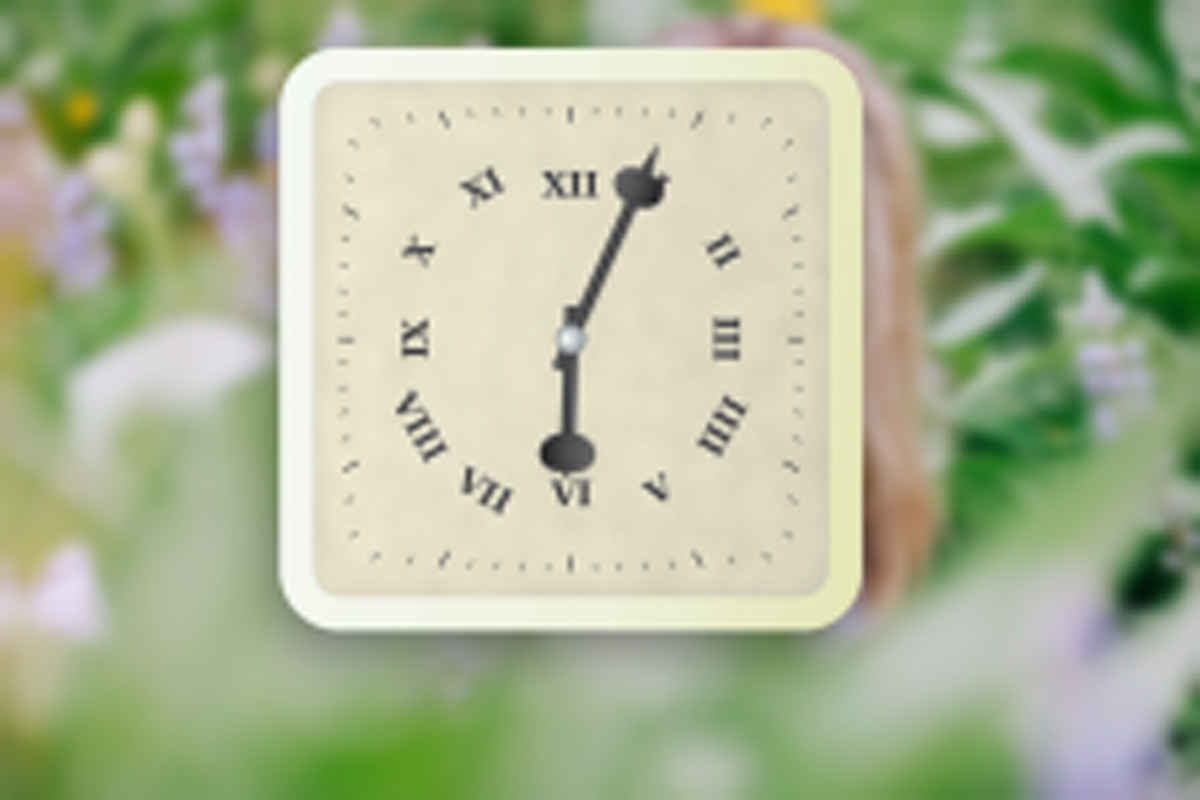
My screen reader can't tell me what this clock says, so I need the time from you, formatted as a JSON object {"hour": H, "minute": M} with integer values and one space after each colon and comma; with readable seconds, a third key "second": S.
{"hour": 6, "minute": 4}
